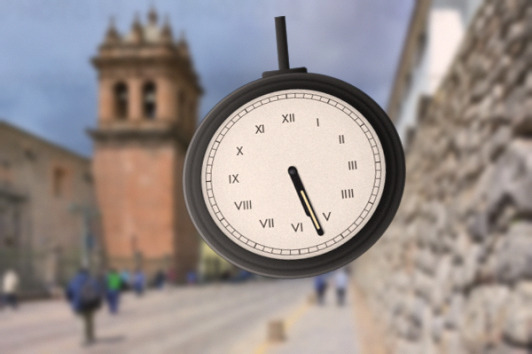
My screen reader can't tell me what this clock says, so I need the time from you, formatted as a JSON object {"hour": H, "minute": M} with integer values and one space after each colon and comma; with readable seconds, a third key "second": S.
{"hour": 5, "minute": 27}
